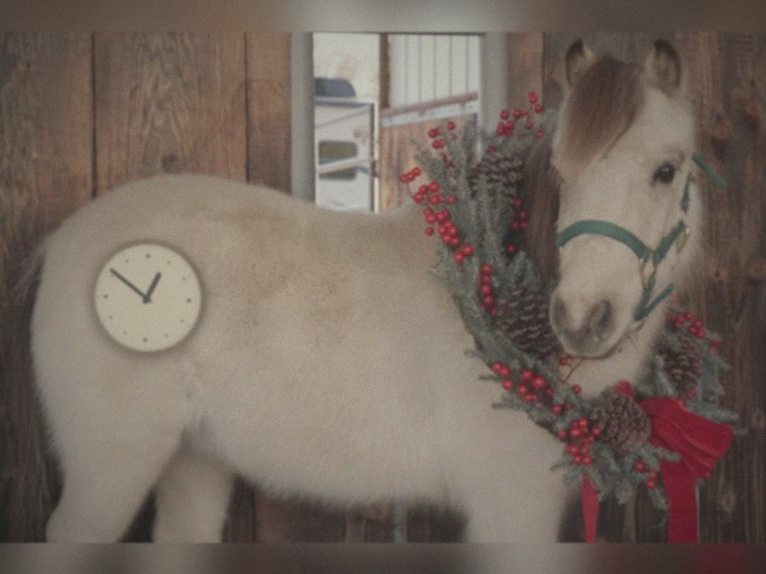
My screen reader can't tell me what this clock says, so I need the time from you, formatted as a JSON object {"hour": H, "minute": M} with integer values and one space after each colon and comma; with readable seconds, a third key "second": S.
{"hour": 12, "minute": 51}
